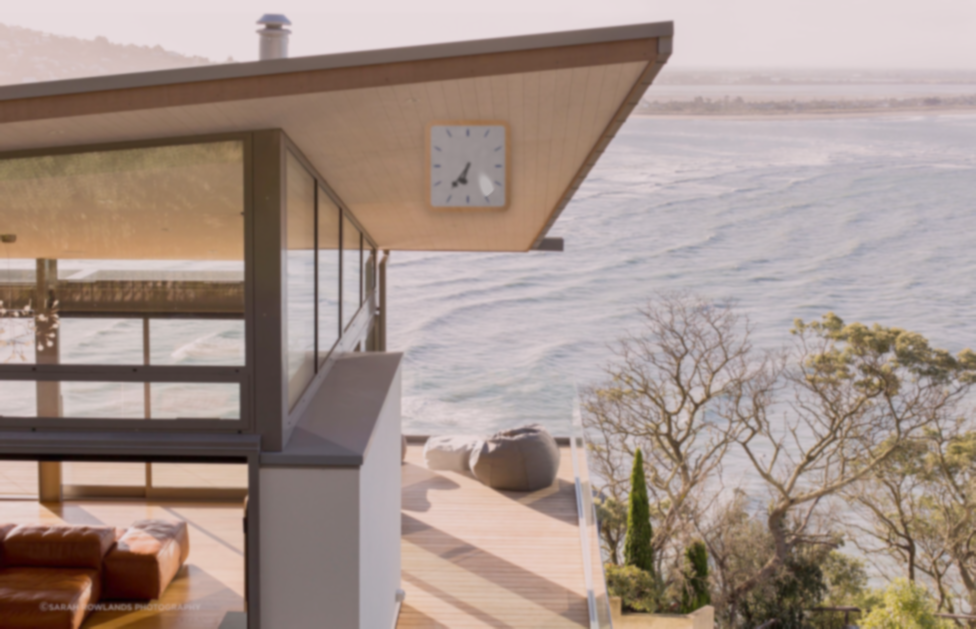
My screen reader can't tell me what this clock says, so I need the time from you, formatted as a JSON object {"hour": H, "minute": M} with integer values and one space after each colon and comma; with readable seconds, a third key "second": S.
{"hour": 6, "minute": 36}
